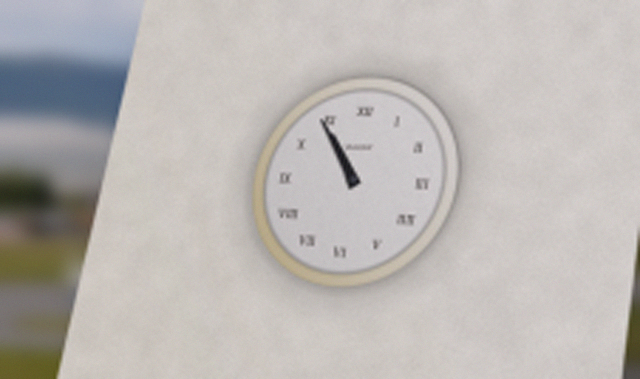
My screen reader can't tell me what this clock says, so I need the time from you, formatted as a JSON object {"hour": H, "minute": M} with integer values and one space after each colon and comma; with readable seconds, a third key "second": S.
{"hour": 10, "minute": 54}
